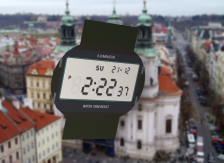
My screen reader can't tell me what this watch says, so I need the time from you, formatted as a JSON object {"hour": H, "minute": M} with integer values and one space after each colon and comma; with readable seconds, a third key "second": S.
{"hour": 2, "minute": 22, "second": 37}
